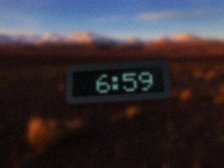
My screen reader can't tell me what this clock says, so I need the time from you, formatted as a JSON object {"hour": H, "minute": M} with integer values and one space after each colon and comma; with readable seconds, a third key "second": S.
{"hour": 6, "minute": 59}
